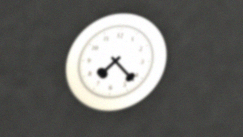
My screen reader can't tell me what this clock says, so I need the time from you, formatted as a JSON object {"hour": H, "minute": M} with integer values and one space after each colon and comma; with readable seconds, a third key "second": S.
{"hour": 7, "minute": 22}
